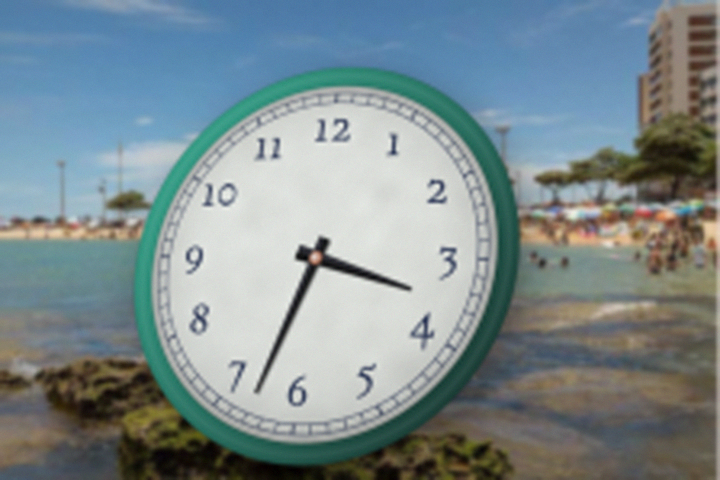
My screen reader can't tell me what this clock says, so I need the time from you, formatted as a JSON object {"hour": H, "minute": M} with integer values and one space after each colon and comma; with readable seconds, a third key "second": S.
{"hour": 3, "minute": 33}
